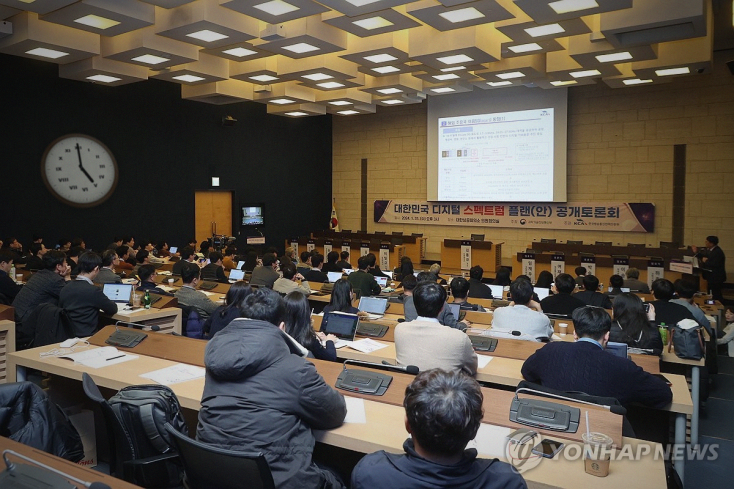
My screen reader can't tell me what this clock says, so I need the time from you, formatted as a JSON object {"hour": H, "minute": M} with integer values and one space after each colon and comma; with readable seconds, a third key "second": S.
{"hour": 5, "minute": 0}
